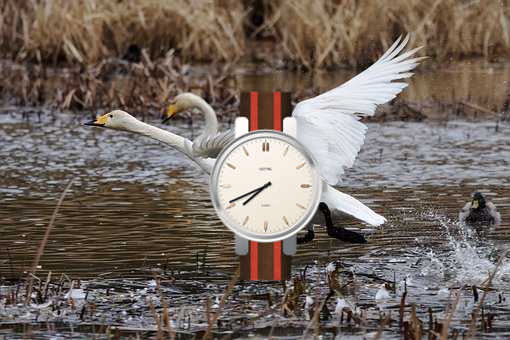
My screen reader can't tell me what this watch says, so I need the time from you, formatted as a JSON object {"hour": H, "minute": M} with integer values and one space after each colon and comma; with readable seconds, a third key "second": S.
{"hour": 7, "minute": 41}
